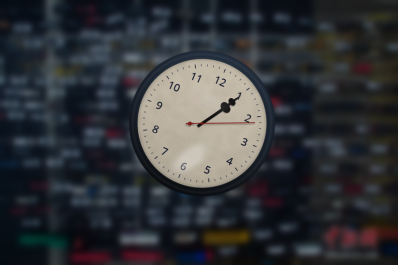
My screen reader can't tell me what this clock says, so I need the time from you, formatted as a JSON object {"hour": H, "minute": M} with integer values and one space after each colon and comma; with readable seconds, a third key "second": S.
{"hour": 1, "minute": 5, "second": 11}
